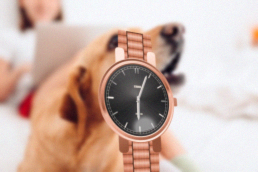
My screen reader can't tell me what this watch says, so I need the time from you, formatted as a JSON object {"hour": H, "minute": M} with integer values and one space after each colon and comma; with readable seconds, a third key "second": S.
{"hour": 6, "minute": 4}
